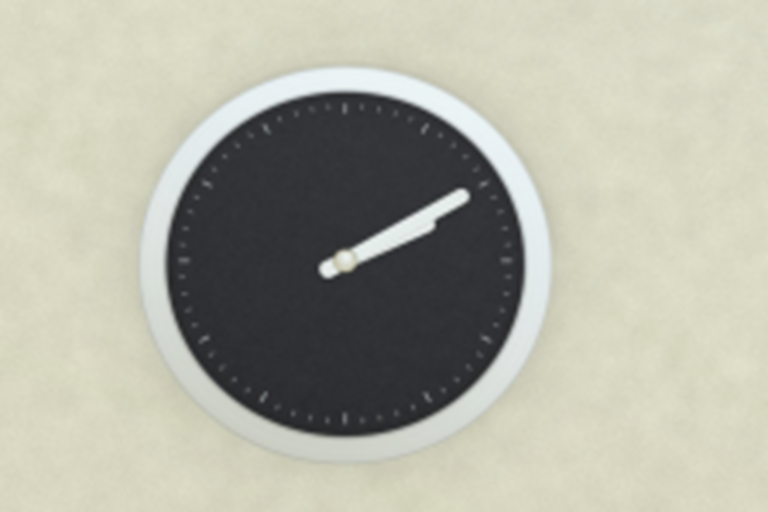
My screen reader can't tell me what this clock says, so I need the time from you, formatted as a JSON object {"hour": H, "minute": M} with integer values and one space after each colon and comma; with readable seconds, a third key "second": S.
{"hour": 2, "minute": 10}
